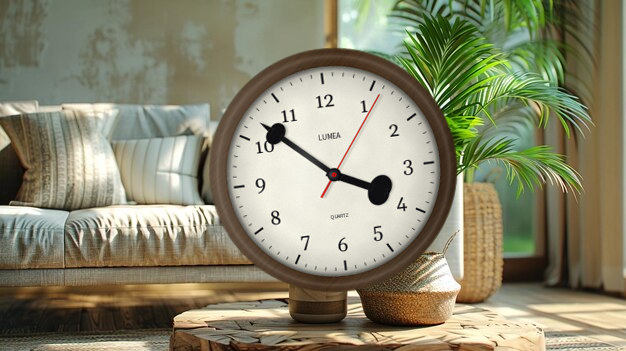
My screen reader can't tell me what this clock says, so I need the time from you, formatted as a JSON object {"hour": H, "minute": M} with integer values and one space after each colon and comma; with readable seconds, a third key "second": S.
{"hour": 3, "minute": 52, "second": 6}
